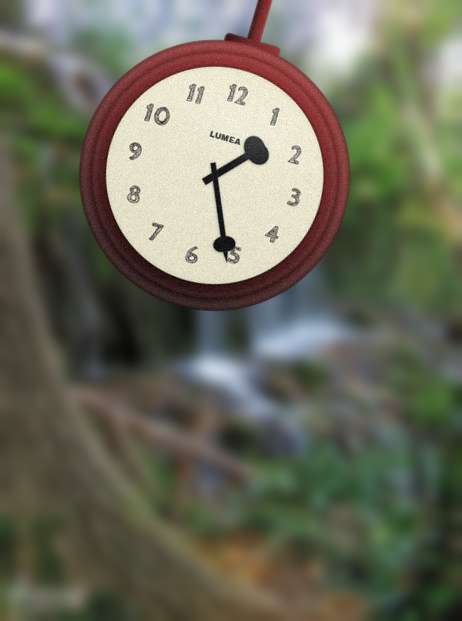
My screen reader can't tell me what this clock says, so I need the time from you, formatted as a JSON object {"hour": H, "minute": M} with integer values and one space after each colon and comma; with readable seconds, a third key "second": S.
{"hour": 1, "minute": 26}
